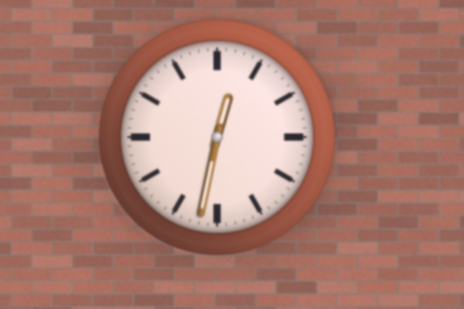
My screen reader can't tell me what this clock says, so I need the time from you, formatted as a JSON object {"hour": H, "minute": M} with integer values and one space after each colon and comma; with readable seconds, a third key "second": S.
{"hour": 12, "minute": 32}
